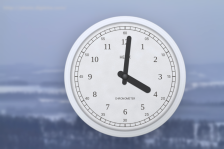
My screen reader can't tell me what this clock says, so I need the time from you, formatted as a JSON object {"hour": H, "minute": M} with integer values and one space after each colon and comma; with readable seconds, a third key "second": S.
{"hour": 4, "minute": 1}
